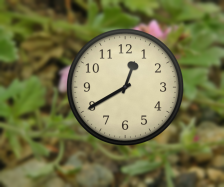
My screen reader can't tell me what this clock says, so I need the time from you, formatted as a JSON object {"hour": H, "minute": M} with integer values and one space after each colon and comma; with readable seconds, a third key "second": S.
{"hour": 12, "minute": 40}
